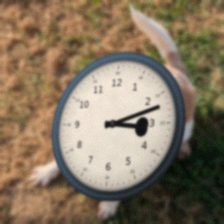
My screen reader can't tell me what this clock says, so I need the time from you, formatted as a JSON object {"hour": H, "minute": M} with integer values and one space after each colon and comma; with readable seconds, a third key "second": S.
{"hour": 3, "minute": 12}
